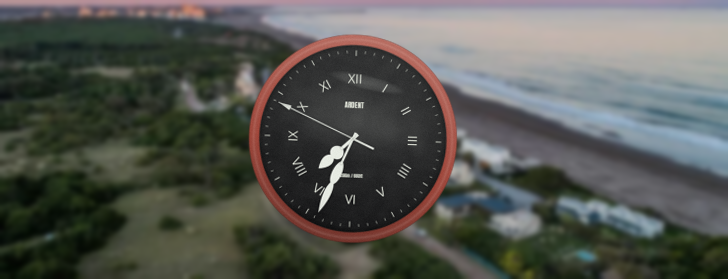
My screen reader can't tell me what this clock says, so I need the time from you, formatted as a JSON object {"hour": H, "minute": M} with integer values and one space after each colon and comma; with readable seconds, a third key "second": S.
{"hour": 7, "minute": 33, "second": 49}
